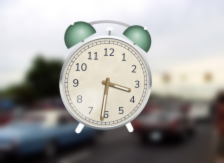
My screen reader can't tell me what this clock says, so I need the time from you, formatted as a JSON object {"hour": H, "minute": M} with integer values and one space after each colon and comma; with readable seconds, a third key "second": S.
{"hour": 3, "minute": 31}
